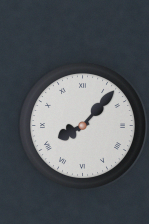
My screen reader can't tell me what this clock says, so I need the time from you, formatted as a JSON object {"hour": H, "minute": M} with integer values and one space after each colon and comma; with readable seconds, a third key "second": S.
{"hour": 8, "minute": 7}
